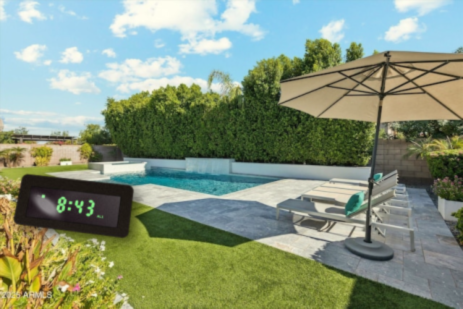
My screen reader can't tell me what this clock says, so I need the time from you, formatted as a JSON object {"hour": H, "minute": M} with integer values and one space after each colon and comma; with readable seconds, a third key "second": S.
{"hour": 8, "minute": 43}
